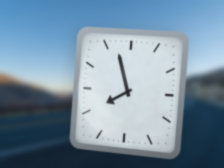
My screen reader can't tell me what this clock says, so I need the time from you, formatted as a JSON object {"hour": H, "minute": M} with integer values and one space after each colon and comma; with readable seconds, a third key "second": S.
{"hour": 7, "minute": 57}
